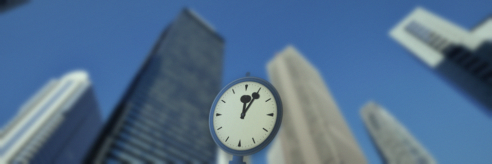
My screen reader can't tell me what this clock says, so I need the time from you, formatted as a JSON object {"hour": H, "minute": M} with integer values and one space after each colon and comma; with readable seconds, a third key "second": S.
{"hour": 12, "minute": 5}
